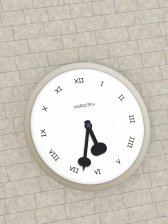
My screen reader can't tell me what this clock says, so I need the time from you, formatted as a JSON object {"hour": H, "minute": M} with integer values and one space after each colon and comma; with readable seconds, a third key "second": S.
{"hour": 5, "minute": 33}
